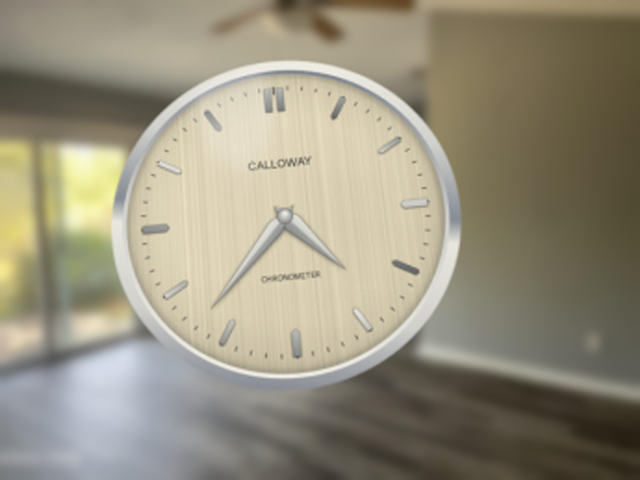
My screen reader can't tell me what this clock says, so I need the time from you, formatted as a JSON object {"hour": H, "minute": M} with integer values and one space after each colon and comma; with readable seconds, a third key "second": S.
{"hour": 4, "minute": 37}
